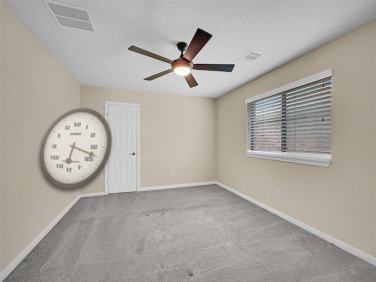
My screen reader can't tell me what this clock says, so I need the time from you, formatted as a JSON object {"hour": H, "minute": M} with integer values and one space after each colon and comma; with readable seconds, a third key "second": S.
{"hour": 6, "minute": 18}
